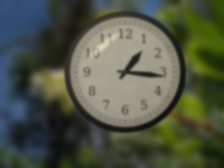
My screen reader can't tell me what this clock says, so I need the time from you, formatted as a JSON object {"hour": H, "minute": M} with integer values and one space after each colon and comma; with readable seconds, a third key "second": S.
{"hour": 1, "minute": 16}
